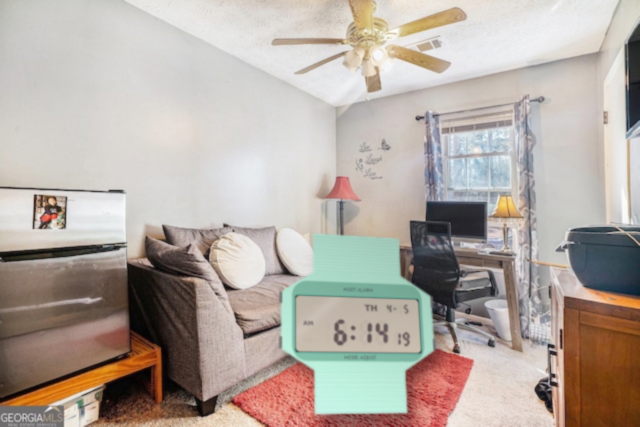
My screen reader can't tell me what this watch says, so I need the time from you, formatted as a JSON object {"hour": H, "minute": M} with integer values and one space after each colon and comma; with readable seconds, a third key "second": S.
{"hour": 6, "minute": 14, "second": 19}
